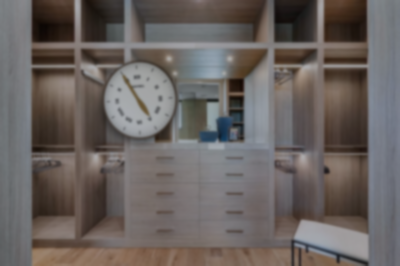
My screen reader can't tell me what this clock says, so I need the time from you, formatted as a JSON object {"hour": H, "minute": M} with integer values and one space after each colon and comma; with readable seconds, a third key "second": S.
{"hour": 4, "minute": 55}
